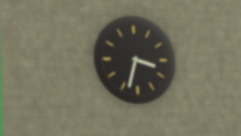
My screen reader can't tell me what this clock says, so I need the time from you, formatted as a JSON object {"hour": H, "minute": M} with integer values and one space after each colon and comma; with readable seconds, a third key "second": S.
{"hour": 3, "minute": 33}
